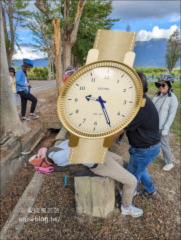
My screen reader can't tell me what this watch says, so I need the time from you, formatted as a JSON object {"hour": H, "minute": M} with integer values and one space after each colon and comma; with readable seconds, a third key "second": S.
{"hour": 9, "minute": 25}
